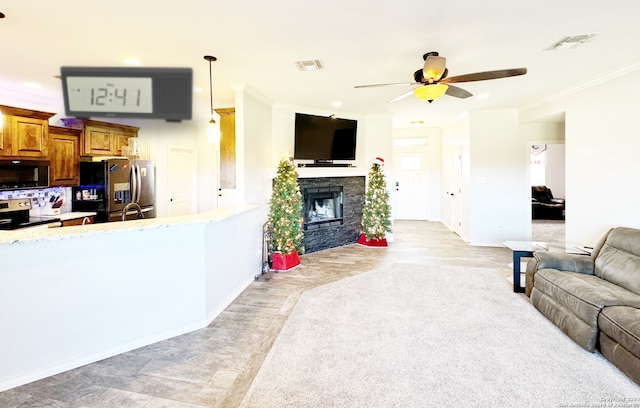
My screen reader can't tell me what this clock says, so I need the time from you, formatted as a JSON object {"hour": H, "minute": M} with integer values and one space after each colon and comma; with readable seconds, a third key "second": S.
{"hour": 12, "minute": 41}
